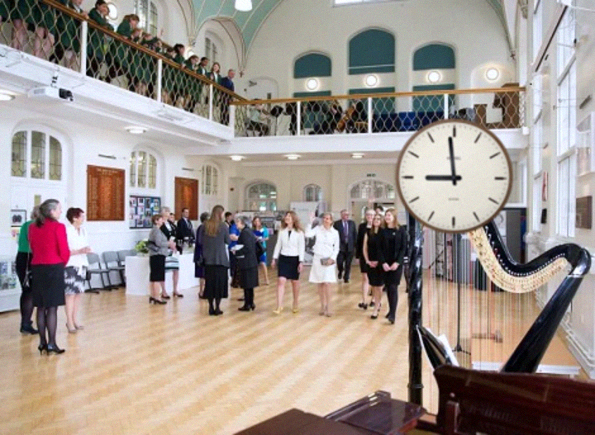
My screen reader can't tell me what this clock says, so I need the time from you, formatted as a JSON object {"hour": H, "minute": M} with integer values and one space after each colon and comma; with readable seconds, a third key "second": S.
{"hour": 8, "minute": 59}
